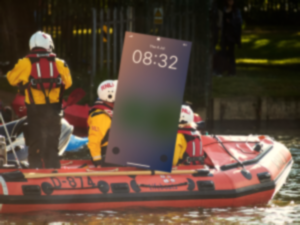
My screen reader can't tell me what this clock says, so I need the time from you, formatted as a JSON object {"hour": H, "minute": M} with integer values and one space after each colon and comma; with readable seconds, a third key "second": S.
{"hour": 8, "minute": 32}
